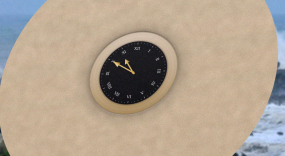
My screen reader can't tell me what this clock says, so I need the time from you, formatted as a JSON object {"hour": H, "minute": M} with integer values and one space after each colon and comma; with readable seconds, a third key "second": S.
{"hour": 10, "minute": 50}
